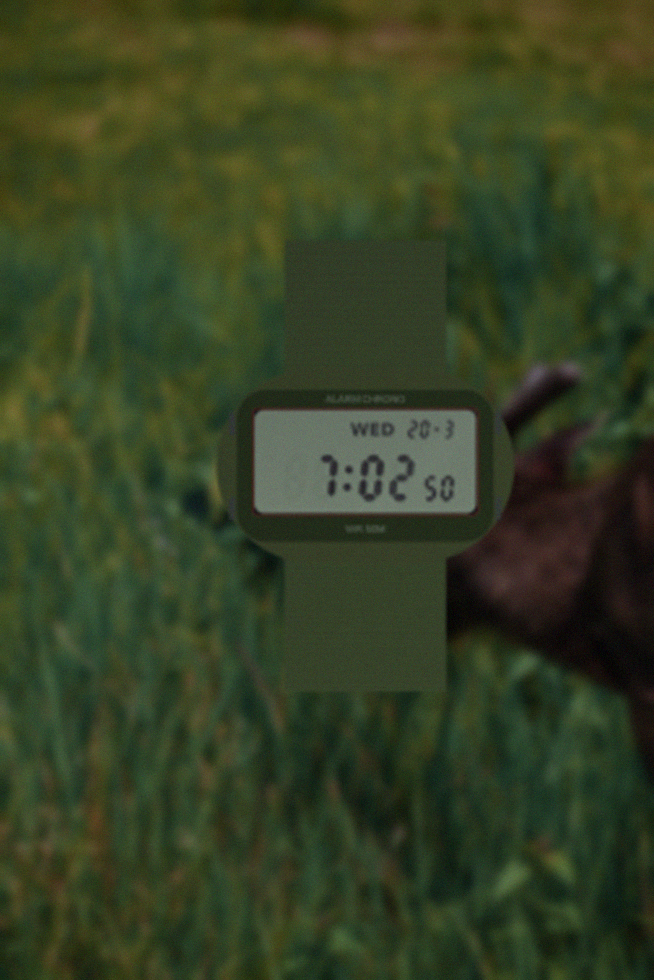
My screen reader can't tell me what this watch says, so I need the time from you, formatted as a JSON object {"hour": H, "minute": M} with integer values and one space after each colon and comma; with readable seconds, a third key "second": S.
{"hour": 7, "minute": 2, "second": 50}
